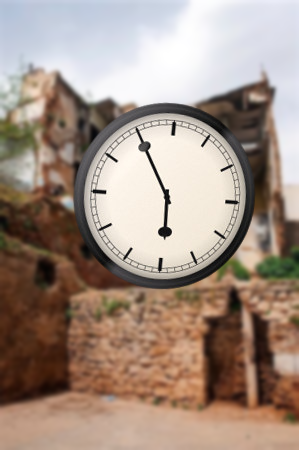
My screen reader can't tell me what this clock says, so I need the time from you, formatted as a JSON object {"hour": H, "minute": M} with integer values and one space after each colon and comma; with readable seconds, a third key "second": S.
{"hour": 5, "minute": 55}
